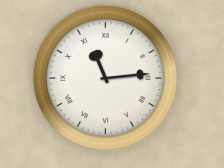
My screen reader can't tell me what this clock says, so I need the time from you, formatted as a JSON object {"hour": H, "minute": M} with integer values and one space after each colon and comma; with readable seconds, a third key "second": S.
{"hour": 11, "minute": 14}
